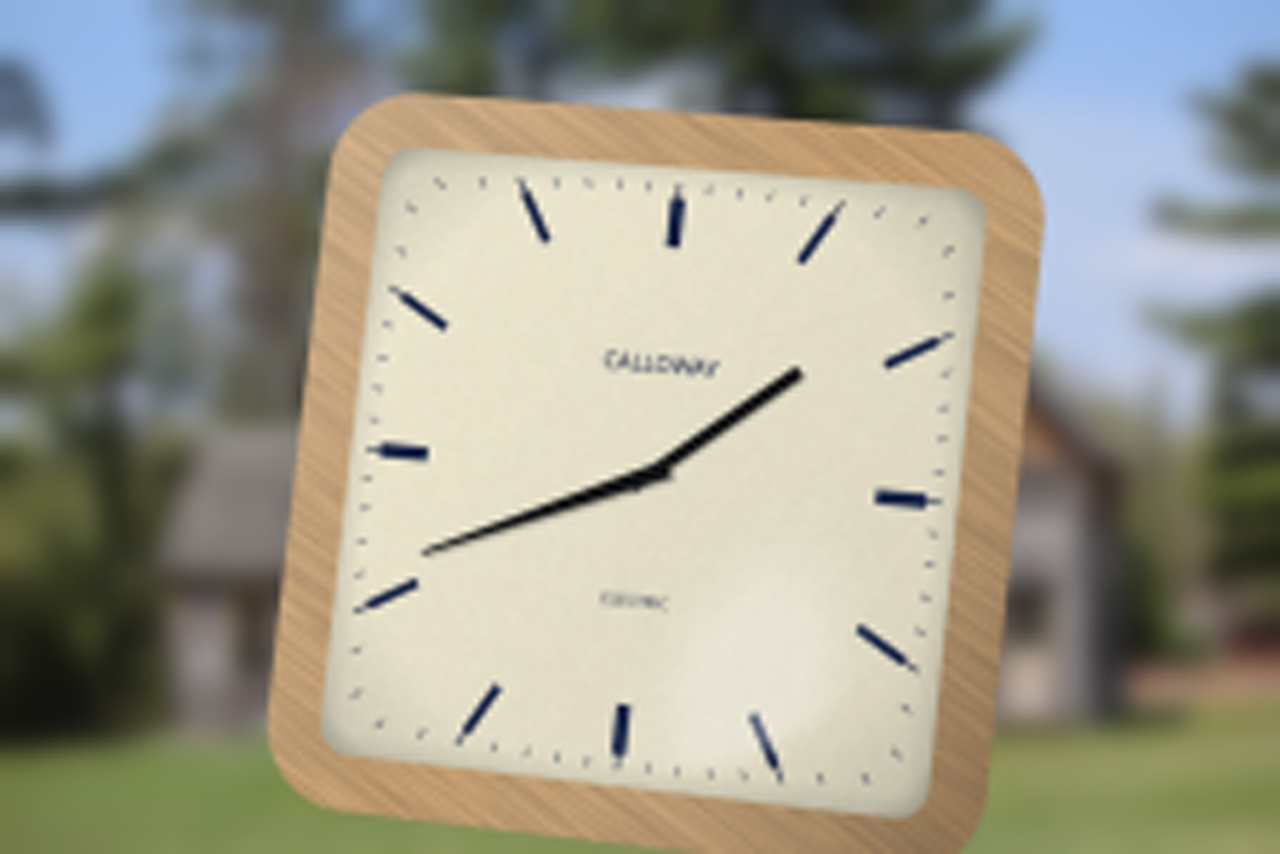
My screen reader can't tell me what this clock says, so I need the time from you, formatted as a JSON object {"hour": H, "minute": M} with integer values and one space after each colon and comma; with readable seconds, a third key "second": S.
{"hour": 1, "minute": 41}
